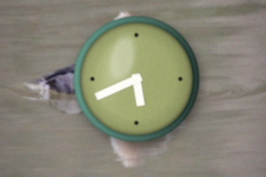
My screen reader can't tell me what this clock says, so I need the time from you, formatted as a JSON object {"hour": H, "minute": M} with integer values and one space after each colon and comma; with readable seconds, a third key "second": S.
{"hour": 5, "minute": 41}
